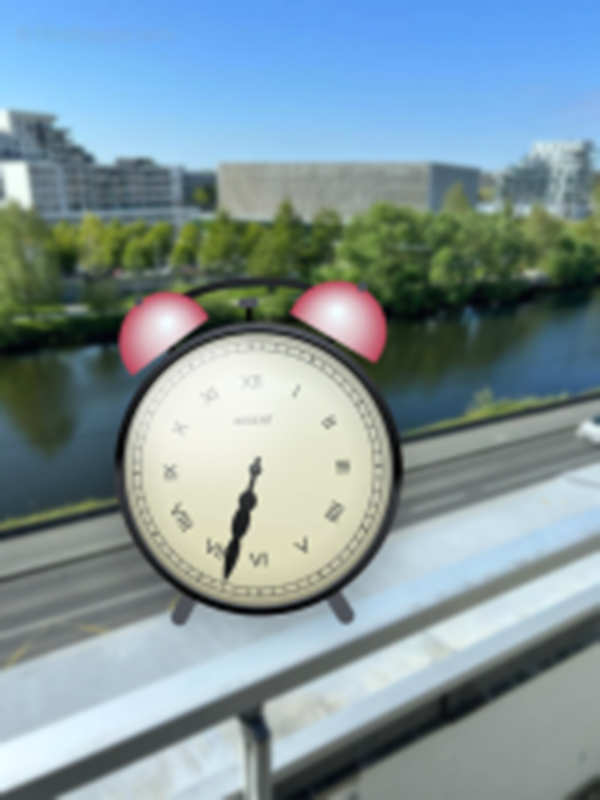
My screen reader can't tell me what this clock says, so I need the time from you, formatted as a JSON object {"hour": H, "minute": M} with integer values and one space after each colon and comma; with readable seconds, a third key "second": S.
{"hour": 6, "minute": 33}
